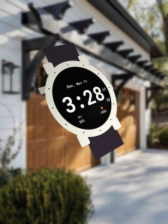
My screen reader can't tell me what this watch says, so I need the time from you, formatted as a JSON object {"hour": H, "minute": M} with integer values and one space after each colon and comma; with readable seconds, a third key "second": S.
{"hour": 3, "minute": 28}
